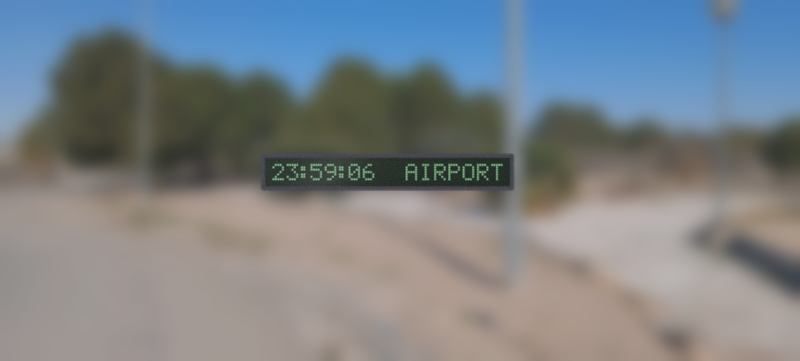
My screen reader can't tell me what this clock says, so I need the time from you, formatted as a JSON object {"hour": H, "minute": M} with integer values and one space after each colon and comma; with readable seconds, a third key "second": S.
{"hour": 23, "minute": 59, "second": 6}
